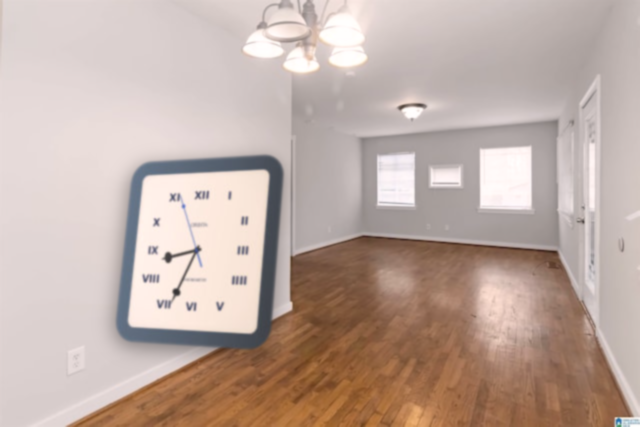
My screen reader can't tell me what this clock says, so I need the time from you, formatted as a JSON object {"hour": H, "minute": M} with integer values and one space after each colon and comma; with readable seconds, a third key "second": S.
{"hour": 8, "minute": 33, "second": 56}
